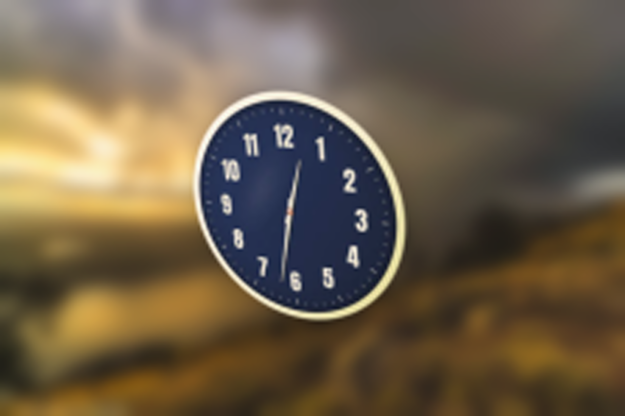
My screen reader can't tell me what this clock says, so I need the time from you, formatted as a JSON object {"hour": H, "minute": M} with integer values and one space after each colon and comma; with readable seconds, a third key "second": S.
{"hour": 12, "minute": 32}
